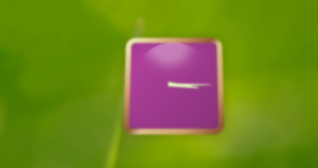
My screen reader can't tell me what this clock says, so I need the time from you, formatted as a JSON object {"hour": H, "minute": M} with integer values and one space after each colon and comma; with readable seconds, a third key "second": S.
{"hour": 3, "minute": 15}
